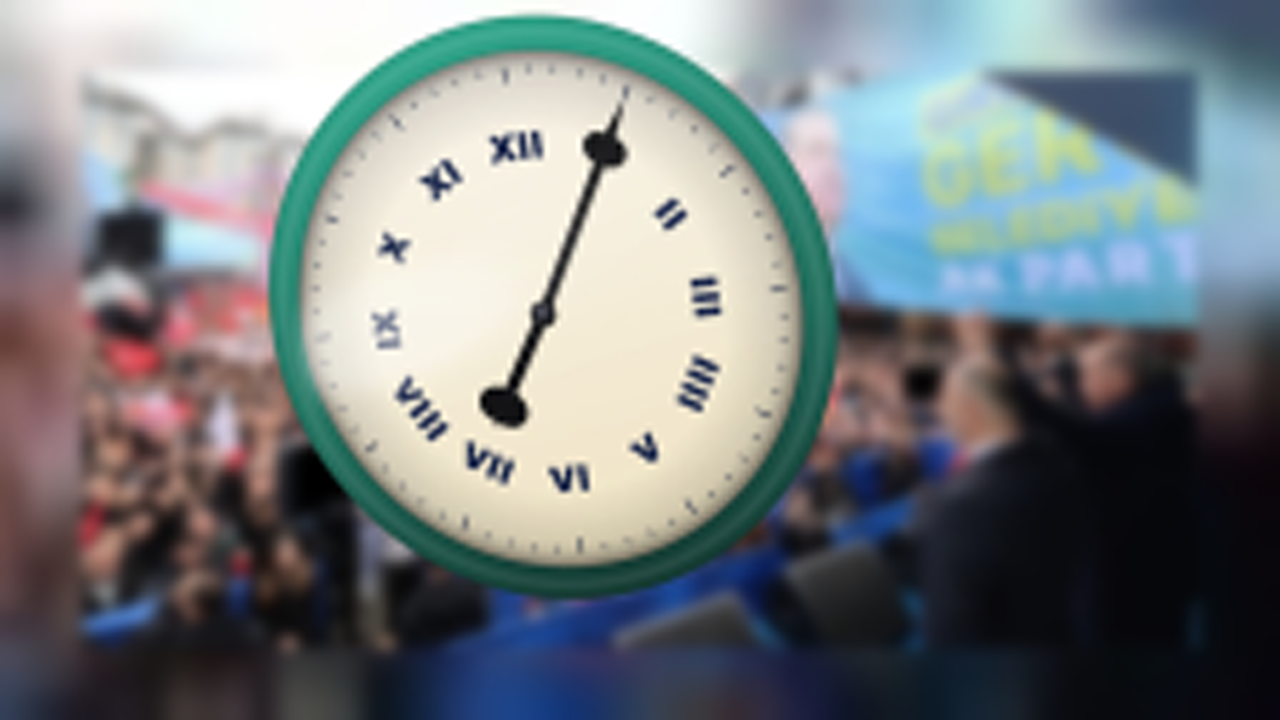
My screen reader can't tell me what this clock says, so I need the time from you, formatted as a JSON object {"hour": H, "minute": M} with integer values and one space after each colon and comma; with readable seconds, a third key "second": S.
{"hour": 7, "minute": 5}
